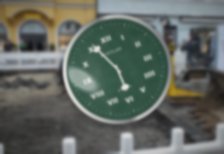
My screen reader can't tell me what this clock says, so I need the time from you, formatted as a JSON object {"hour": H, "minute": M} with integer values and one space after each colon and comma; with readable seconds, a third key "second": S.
{"hour": 5, "minute": 56}
